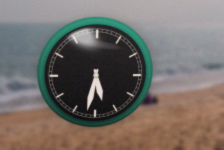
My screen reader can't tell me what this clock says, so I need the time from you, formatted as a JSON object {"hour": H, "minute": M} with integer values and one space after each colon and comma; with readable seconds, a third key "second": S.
{"hour": 5, "minute": 32}
